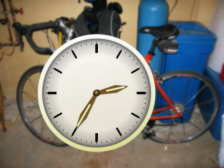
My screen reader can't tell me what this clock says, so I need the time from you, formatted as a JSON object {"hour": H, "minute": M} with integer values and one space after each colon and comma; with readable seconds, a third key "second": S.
{"hour": 2, "minute": 35}
